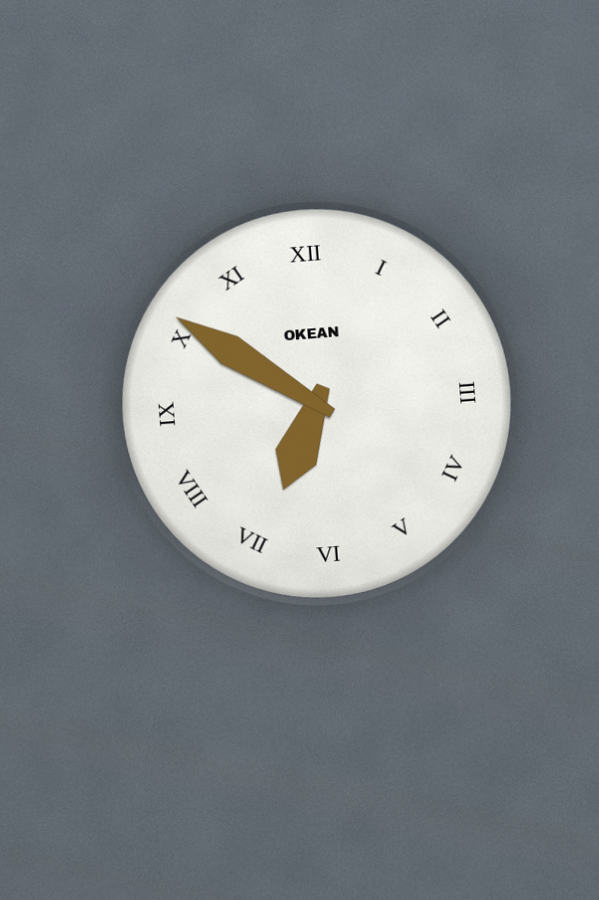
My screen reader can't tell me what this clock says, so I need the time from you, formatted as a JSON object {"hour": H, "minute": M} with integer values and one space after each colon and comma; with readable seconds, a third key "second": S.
{"hour": 6, "minute": 51}
